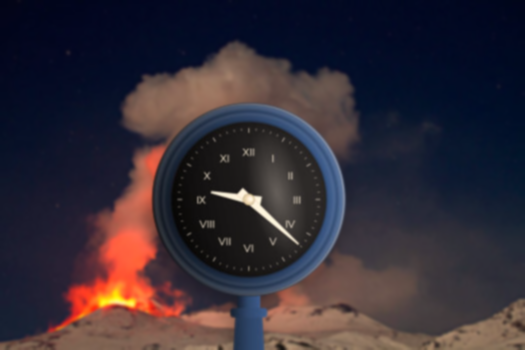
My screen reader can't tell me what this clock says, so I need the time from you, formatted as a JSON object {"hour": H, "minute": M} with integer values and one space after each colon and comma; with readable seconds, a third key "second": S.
{"hour": 9, "minute": 22}
